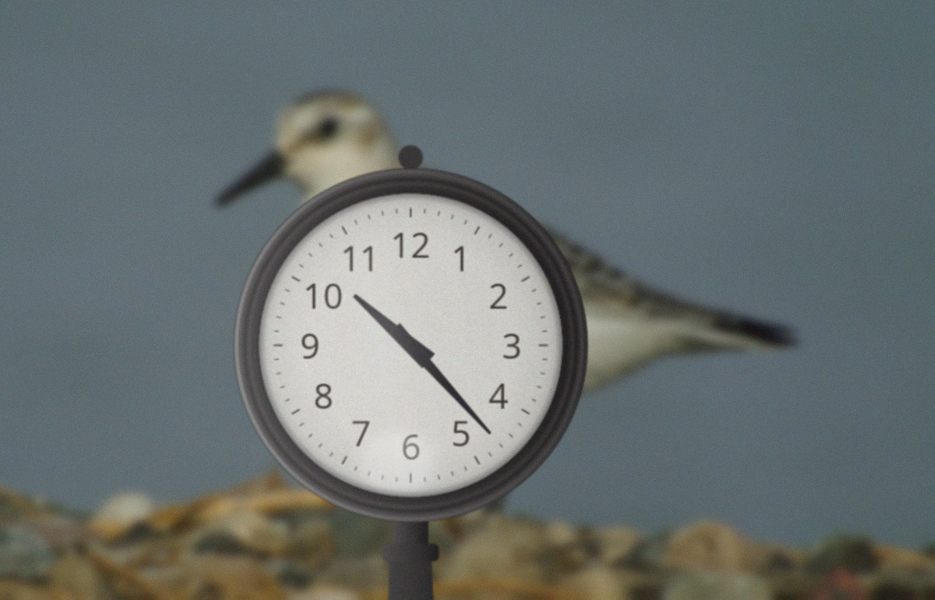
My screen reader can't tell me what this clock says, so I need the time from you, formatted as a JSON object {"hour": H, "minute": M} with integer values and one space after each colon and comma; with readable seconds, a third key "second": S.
{"hour": 10, "minute": 23}
